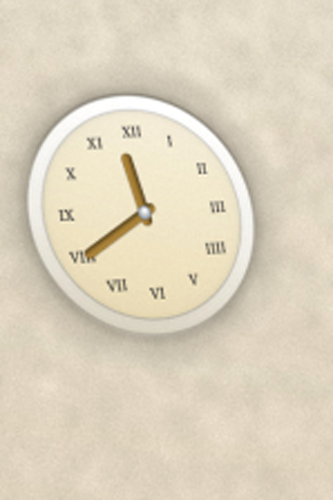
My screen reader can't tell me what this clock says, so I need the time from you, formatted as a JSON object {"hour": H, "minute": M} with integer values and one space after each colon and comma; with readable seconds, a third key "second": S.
{"hour": 11, "minute": 40}
